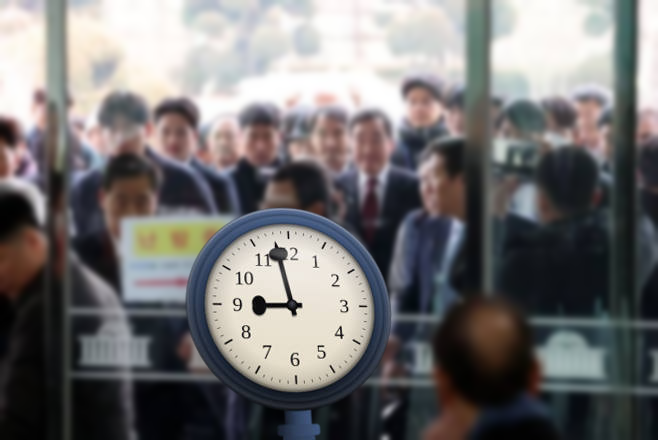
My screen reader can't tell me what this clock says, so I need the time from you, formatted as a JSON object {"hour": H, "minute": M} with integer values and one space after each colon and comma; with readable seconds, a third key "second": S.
{"hour": 8, "minute": 58}
